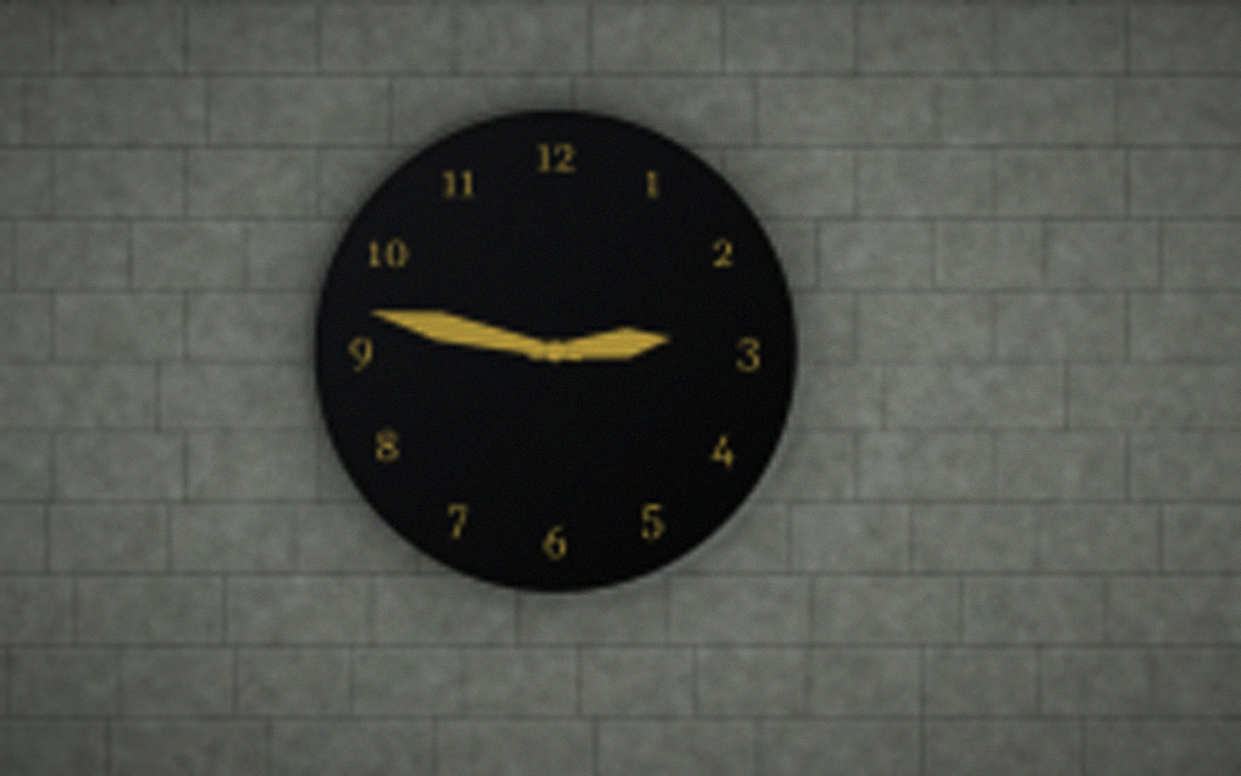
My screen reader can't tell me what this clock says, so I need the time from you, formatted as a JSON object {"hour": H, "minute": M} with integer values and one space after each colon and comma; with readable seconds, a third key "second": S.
{"hour": 2, "minute": 47}
